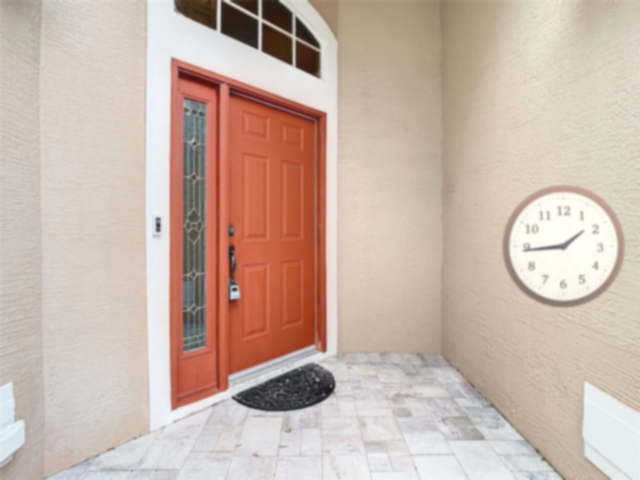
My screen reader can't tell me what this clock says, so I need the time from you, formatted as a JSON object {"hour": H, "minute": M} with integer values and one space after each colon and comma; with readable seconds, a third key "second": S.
{"hour": 1, "minute": 44}
